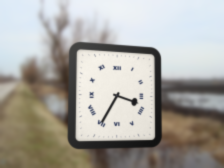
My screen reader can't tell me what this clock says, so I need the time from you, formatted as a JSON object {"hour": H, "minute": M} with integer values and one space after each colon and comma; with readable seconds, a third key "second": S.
{"hour": 3, "minute": 35}
